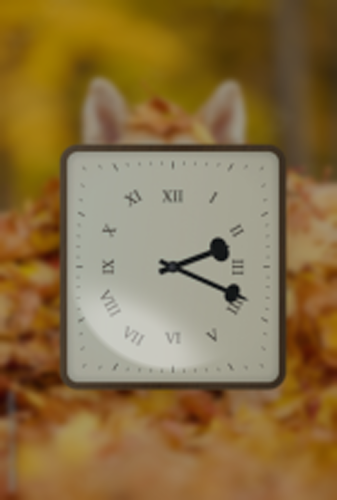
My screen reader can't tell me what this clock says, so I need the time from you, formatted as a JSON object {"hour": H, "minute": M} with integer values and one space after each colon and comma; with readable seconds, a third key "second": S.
{"hour": 2, "minute": 19}
